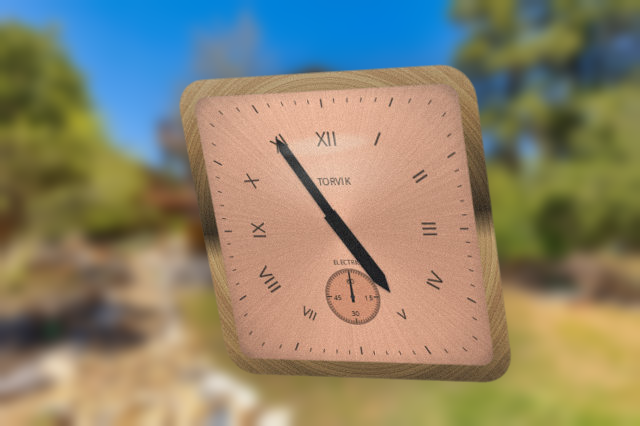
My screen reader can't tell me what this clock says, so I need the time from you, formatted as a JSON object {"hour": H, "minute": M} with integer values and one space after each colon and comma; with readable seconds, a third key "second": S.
{"hour": 4, "minute": 55}
